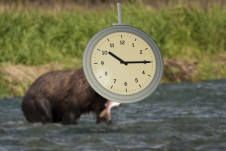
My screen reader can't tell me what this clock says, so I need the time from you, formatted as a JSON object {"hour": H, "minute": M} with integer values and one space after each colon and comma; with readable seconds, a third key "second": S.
{"hour": 10, "minute": 15}
